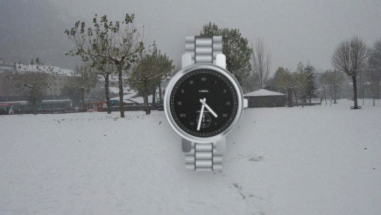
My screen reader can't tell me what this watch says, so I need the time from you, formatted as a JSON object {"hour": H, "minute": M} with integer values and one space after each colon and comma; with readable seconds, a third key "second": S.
{"hour": 4, "minute": 32}
